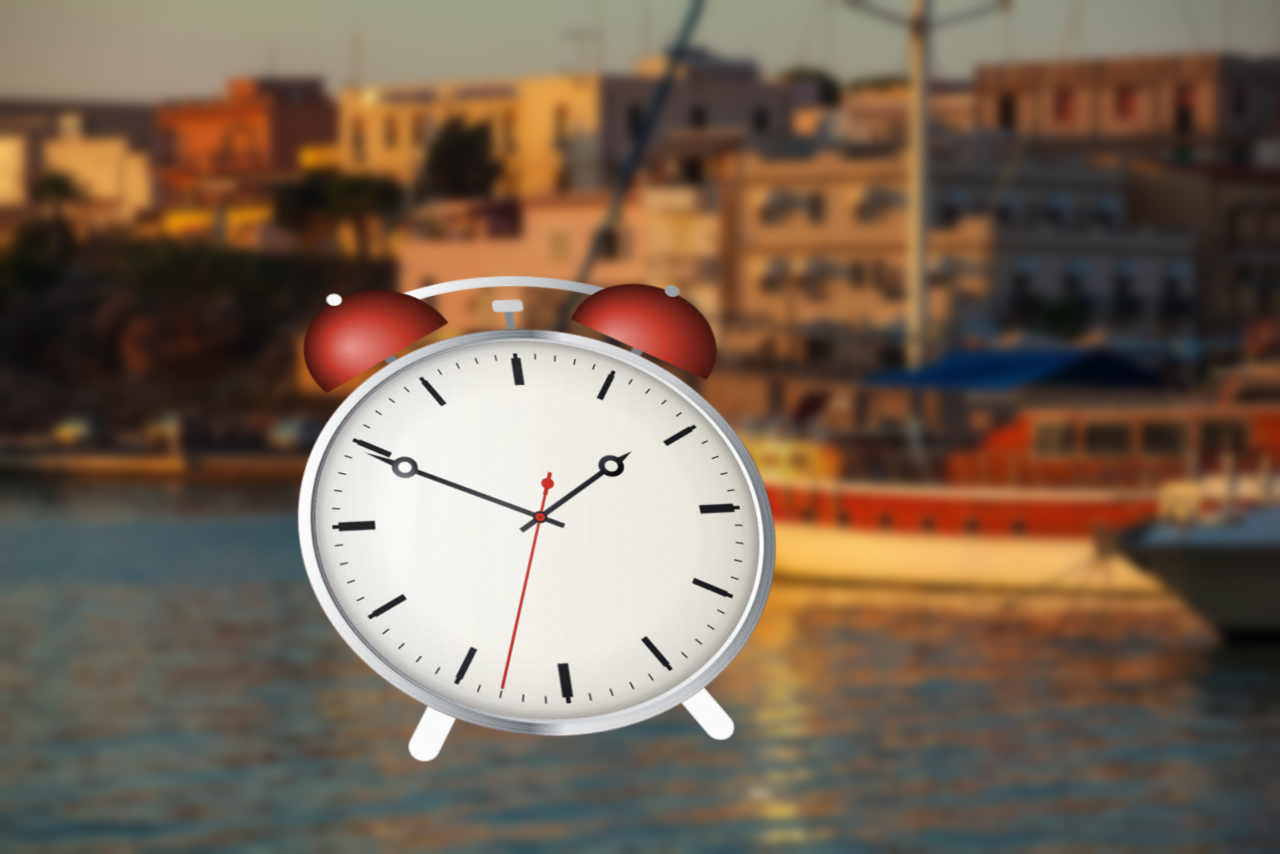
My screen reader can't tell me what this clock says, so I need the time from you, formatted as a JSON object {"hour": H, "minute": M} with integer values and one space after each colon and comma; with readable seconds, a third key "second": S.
{"hour": 1, "minute": 49, "second": 33}
